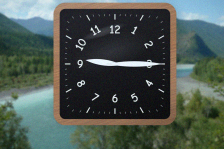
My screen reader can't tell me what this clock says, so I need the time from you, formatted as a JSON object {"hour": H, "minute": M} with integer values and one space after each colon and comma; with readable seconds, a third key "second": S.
{"hour": 9, "minute": 15}
